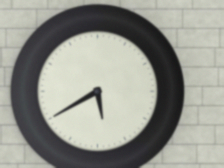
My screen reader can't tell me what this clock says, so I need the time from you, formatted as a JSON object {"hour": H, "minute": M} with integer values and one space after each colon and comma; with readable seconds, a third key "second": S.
{"hour": 5, "minute": 40}
